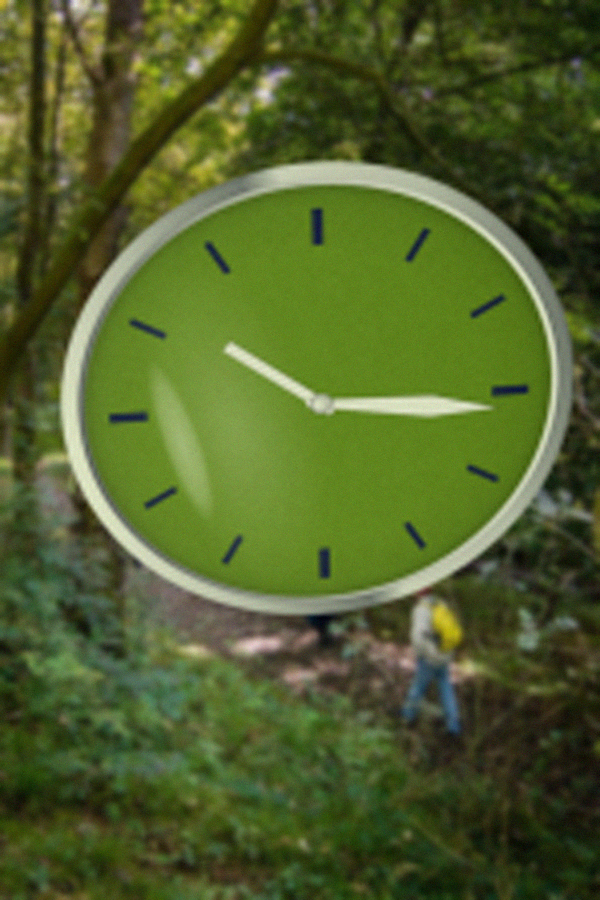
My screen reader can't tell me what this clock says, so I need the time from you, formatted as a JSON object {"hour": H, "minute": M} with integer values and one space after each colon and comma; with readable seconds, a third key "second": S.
{"hour": 10, "minute": 16}
